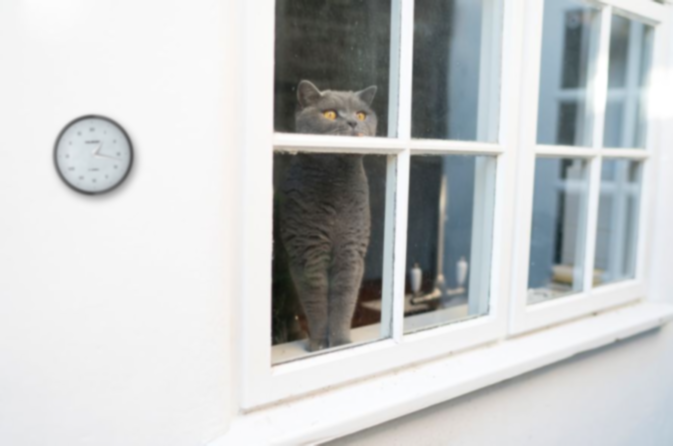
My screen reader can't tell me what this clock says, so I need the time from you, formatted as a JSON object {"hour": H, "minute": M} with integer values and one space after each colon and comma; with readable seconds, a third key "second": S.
{"hour": 1, "minute": 17}
